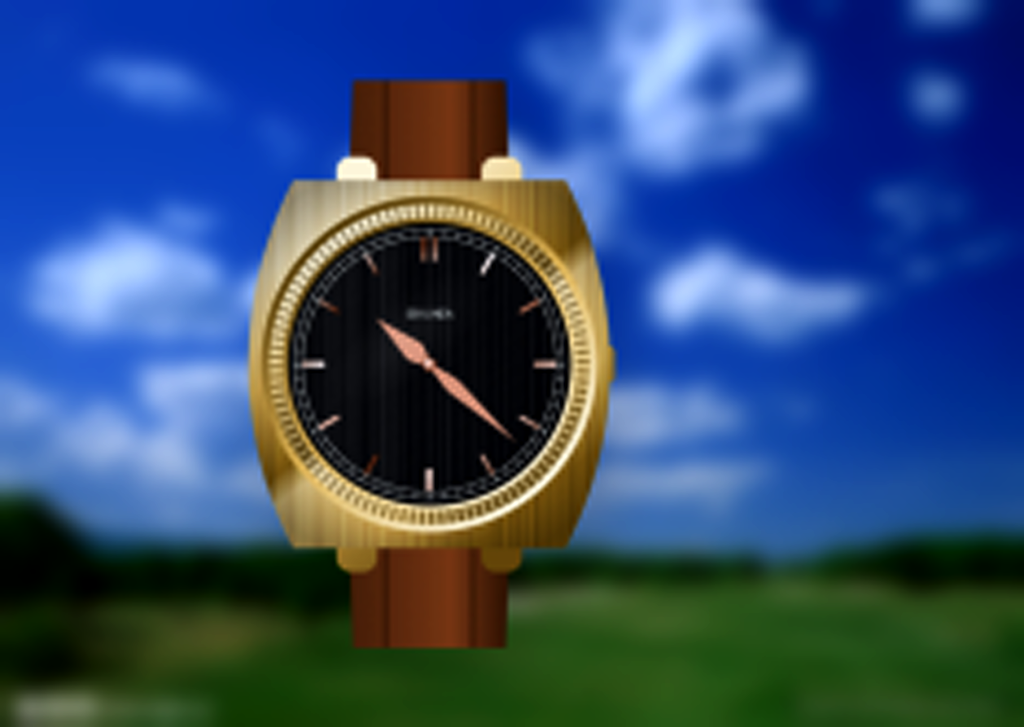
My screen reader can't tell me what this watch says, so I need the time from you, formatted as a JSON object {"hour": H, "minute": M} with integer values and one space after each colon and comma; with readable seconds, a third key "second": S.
{"hour": 10, "minute": 22}
